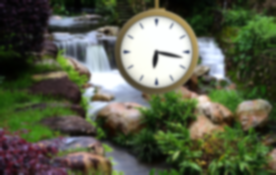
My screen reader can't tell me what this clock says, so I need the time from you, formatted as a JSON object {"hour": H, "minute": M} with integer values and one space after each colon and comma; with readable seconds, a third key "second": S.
{"hour": 6, "minute": 17}
